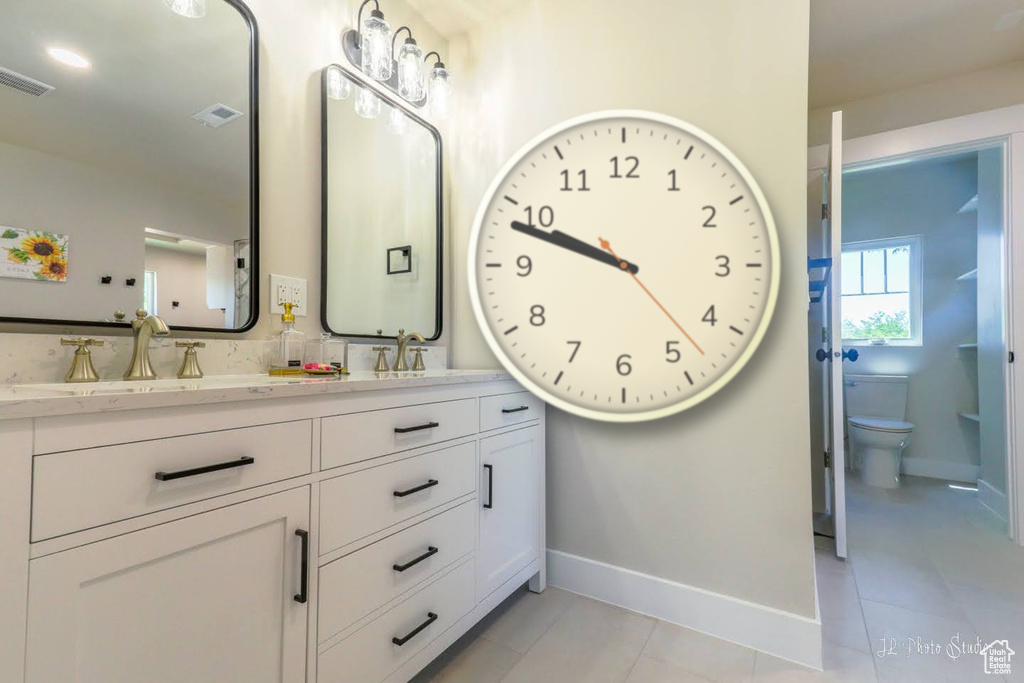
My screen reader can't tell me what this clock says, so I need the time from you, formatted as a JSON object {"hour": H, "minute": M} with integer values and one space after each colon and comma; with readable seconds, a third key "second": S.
{"hour": 9, "minute": 48, "second": 23}
